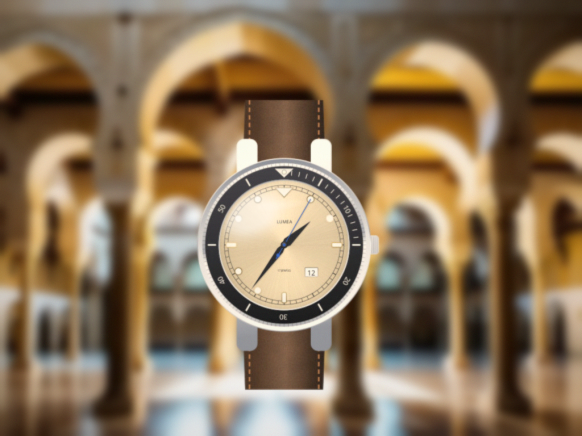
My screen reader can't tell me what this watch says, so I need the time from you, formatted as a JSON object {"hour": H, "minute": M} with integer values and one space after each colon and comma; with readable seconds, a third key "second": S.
{"hour": 1, "minute": 36, "second": 5}
